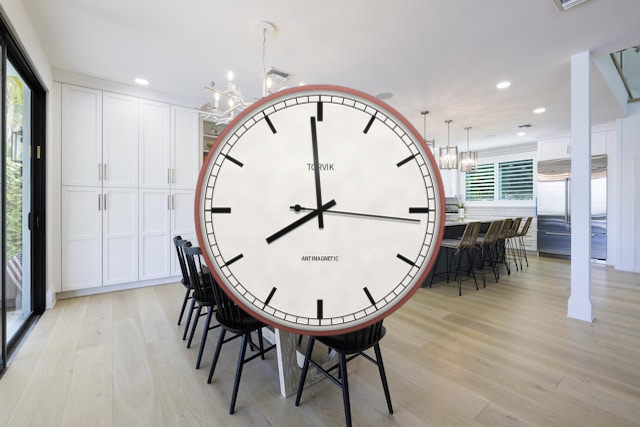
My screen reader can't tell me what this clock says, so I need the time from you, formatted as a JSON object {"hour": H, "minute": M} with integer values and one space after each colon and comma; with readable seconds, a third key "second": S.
{"hour": 7, "minute": 59, "second": 16}
